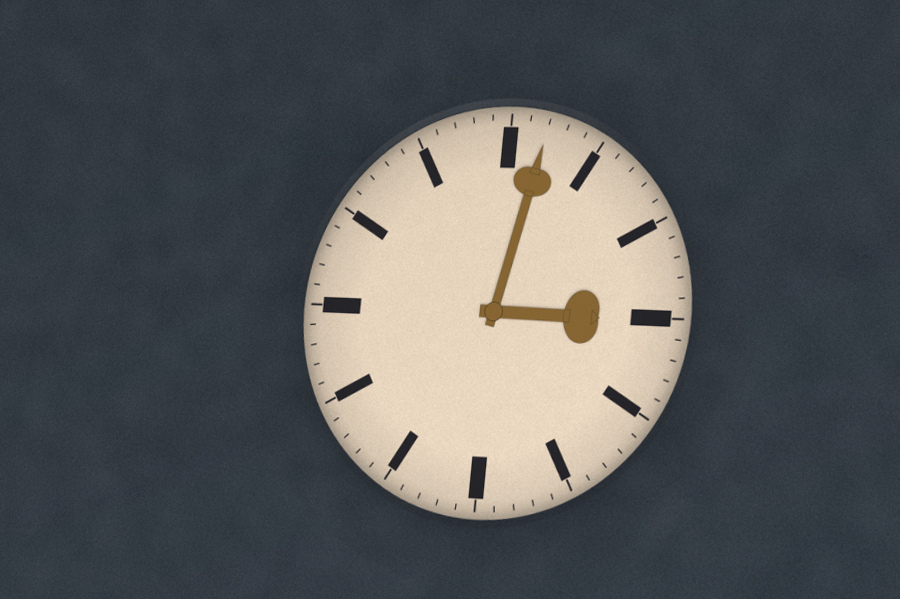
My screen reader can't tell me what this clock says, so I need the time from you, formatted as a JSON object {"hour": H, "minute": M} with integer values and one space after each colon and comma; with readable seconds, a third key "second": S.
{"hour": 3, "minute": 2}
